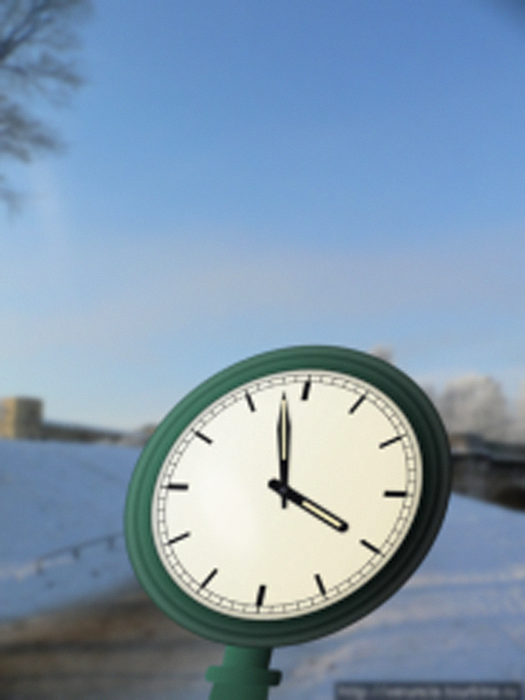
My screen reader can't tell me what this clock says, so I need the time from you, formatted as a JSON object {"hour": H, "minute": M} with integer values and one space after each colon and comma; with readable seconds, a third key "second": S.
{"hour": 3, "minute": 58}
